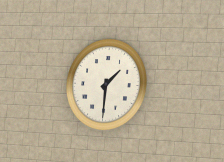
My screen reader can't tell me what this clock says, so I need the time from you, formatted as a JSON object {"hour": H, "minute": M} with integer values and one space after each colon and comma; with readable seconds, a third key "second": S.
{"hour": 1, "minute": 30}
